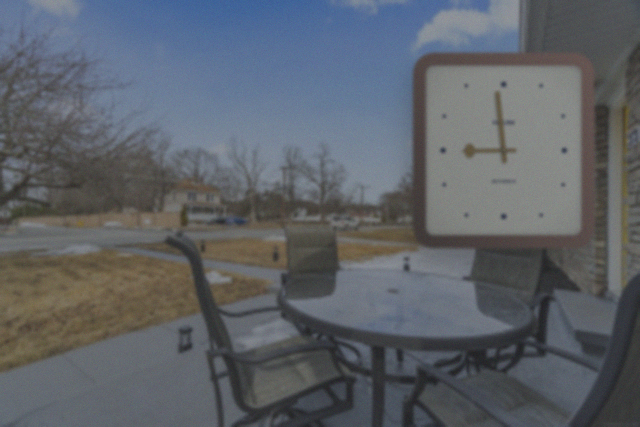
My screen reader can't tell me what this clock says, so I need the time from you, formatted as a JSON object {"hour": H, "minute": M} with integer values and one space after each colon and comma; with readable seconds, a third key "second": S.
{"hour": 8, "minute": 59}
